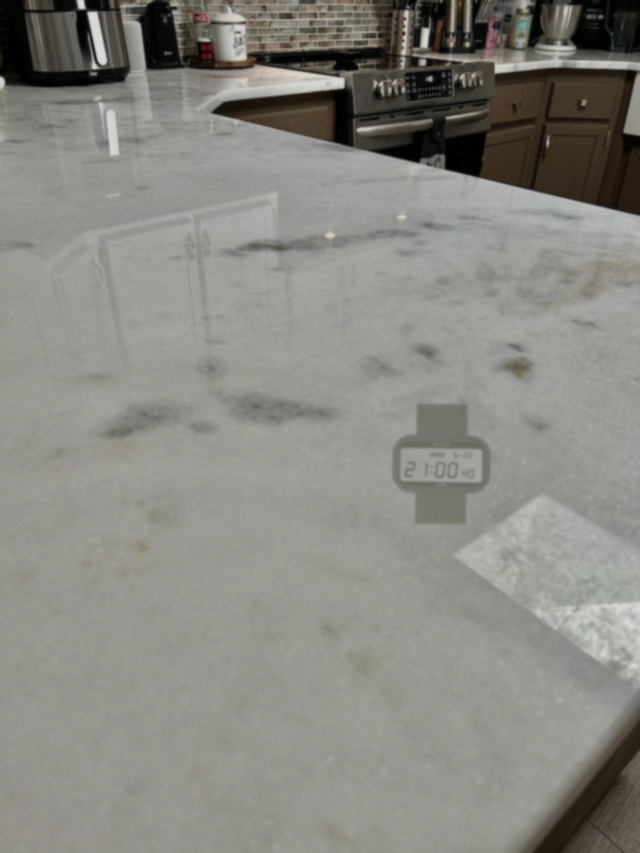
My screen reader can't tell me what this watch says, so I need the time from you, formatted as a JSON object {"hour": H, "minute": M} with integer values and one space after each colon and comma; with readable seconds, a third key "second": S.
{"hour": 21, "minute": 0}
